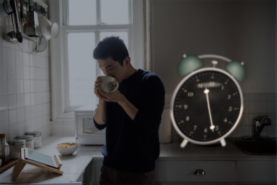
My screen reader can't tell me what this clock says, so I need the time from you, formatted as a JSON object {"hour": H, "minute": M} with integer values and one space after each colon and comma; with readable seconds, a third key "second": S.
{"hour": 11, "minute": 27}
